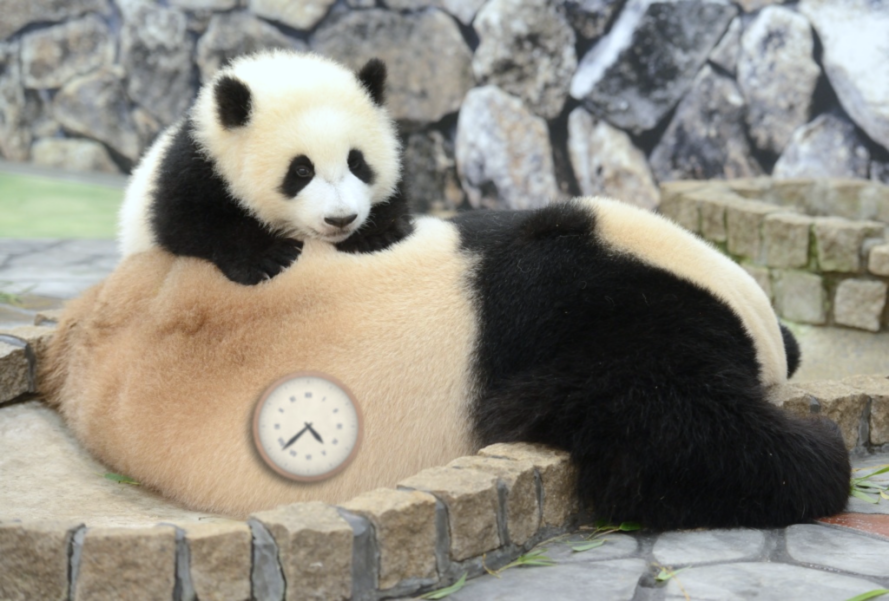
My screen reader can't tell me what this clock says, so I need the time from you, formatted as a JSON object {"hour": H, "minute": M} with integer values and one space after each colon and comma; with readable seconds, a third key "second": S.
{"hour": 4, "minute": 38}
